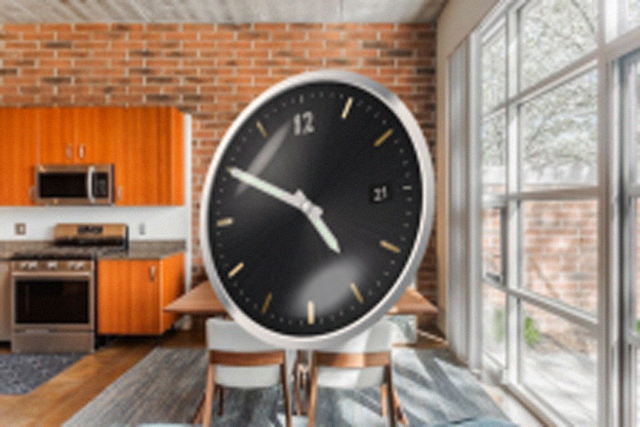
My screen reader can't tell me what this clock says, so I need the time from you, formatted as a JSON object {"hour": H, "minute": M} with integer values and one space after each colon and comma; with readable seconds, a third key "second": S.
{"hour": 4, "minute": 50}
